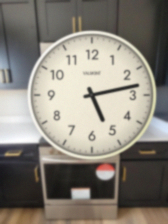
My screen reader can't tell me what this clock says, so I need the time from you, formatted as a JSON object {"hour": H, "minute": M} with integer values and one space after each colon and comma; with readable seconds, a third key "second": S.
{"hour": 5, "minute": 13}
